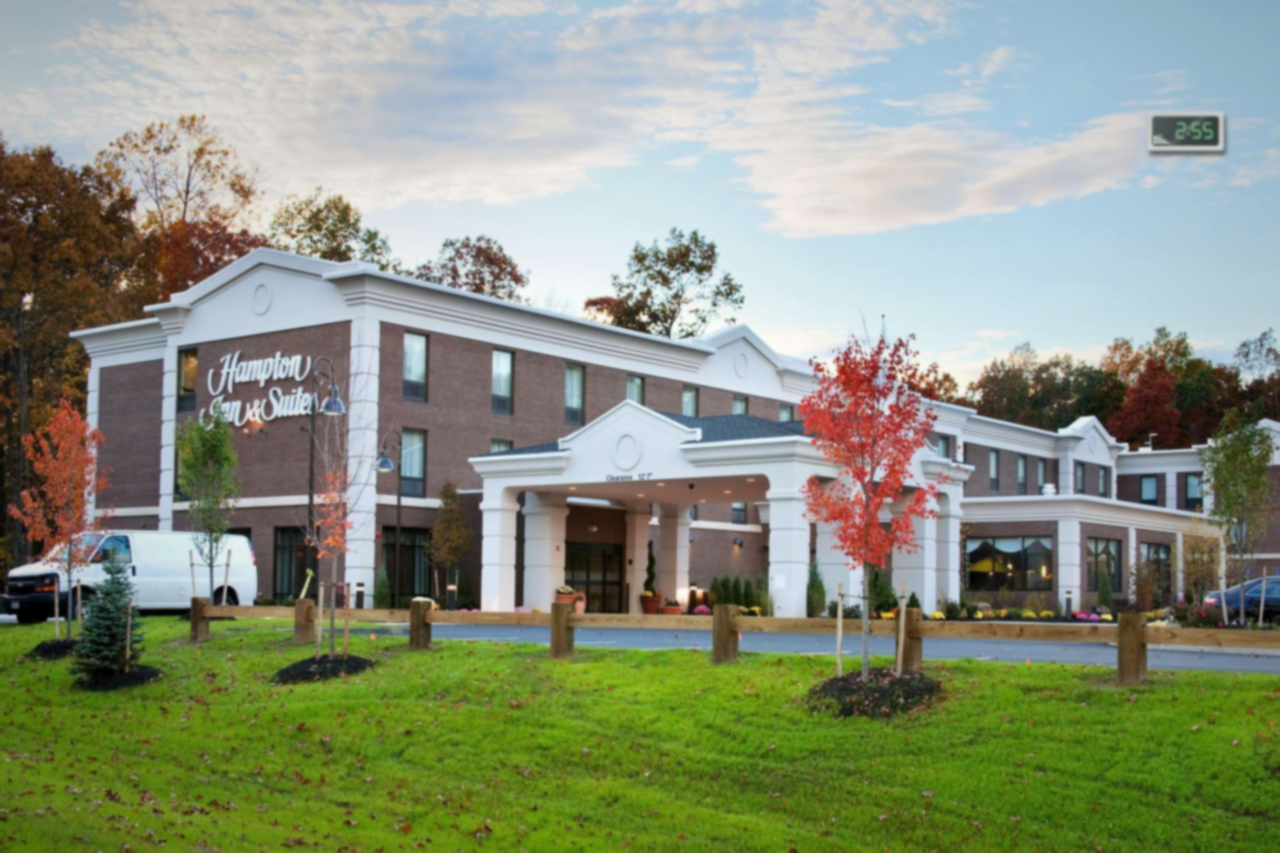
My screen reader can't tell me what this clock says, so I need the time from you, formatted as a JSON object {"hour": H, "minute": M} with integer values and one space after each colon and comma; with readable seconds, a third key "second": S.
{"hour": 2, "minute": 55}
